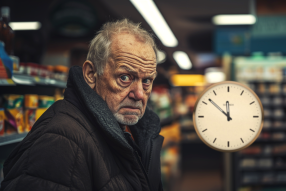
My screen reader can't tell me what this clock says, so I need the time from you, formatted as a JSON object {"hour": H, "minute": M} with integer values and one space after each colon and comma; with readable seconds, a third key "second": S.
{"hour": 11, "minute": 52}
